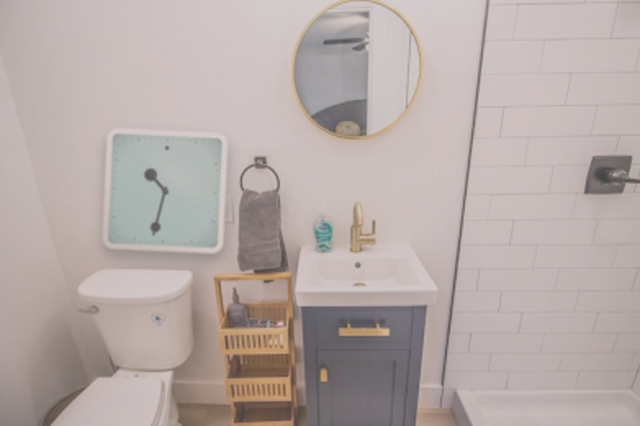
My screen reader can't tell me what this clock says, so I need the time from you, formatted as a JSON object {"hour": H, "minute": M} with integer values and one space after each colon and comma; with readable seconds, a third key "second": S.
{"hour": 10, "minute": 32}
